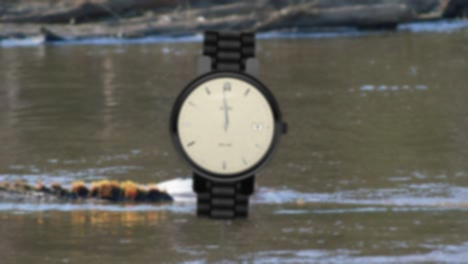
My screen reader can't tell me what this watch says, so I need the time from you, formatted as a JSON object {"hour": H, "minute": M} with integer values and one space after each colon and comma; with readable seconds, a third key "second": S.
{"hour": 11, "minute": 59}
